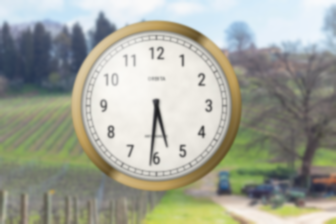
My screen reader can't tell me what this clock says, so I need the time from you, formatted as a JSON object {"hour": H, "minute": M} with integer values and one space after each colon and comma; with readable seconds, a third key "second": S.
{"hour": 5, "minute": 31}
